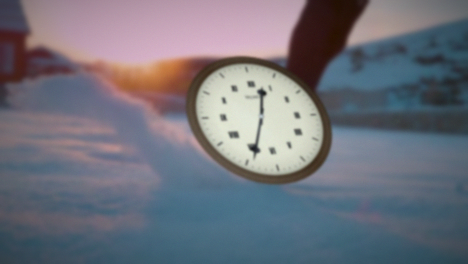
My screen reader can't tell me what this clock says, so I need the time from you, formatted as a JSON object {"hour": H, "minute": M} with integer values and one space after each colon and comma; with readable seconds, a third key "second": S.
{"hour": 12, "minute": 34}
